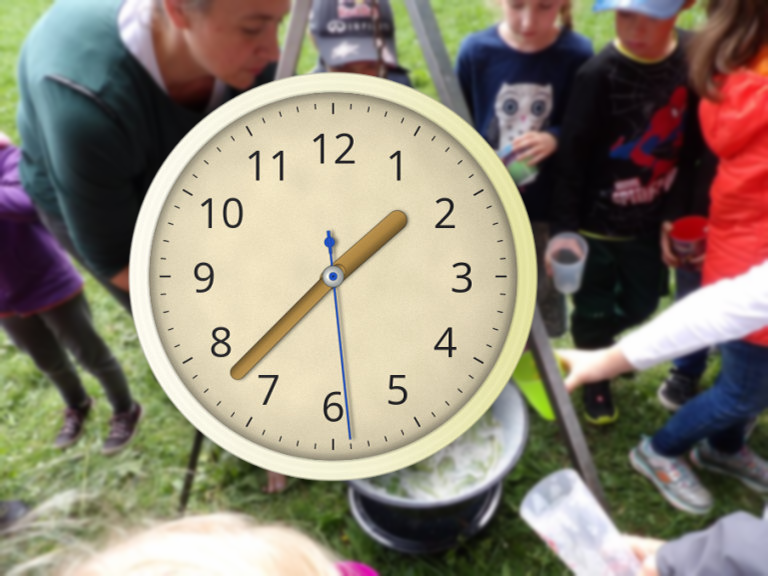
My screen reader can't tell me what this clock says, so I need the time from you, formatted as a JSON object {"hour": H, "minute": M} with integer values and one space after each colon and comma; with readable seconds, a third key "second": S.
{"hour": 1, "minute": 37, "second": 29}
